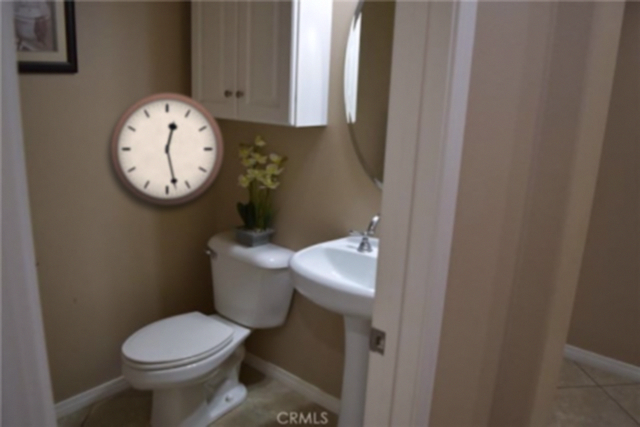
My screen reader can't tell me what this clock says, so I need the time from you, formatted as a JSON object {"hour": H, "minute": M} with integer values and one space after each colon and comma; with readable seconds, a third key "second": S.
{"hour": 12, "minute": 28}
